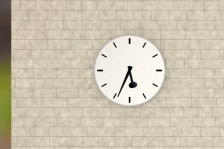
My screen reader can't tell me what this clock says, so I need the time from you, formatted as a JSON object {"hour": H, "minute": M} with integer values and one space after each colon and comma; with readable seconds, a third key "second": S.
{"hour": 5, "minute": 34}
